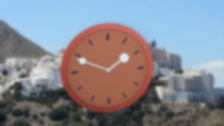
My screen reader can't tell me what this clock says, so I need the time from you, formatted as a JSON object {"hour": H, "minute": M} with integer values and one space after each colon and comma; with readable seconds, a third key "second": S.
{"hour": 1, "minute": 49}
